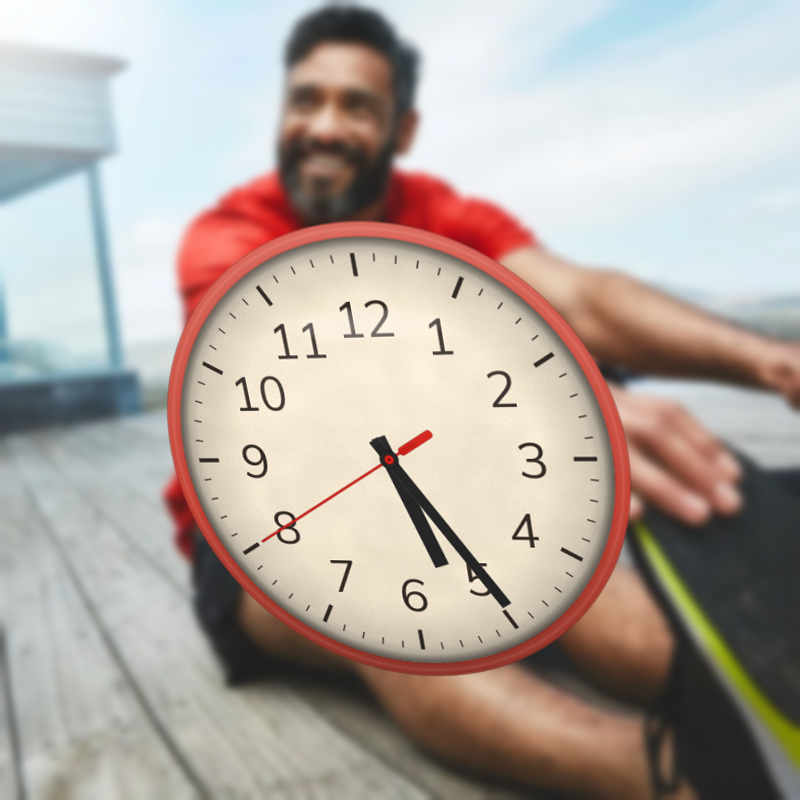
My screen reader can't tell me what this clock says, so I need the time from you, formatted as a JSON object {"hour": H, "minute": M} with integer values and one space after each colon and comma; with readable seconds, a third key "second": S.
{"hour": 5, "minute": 24, "second": 40}
